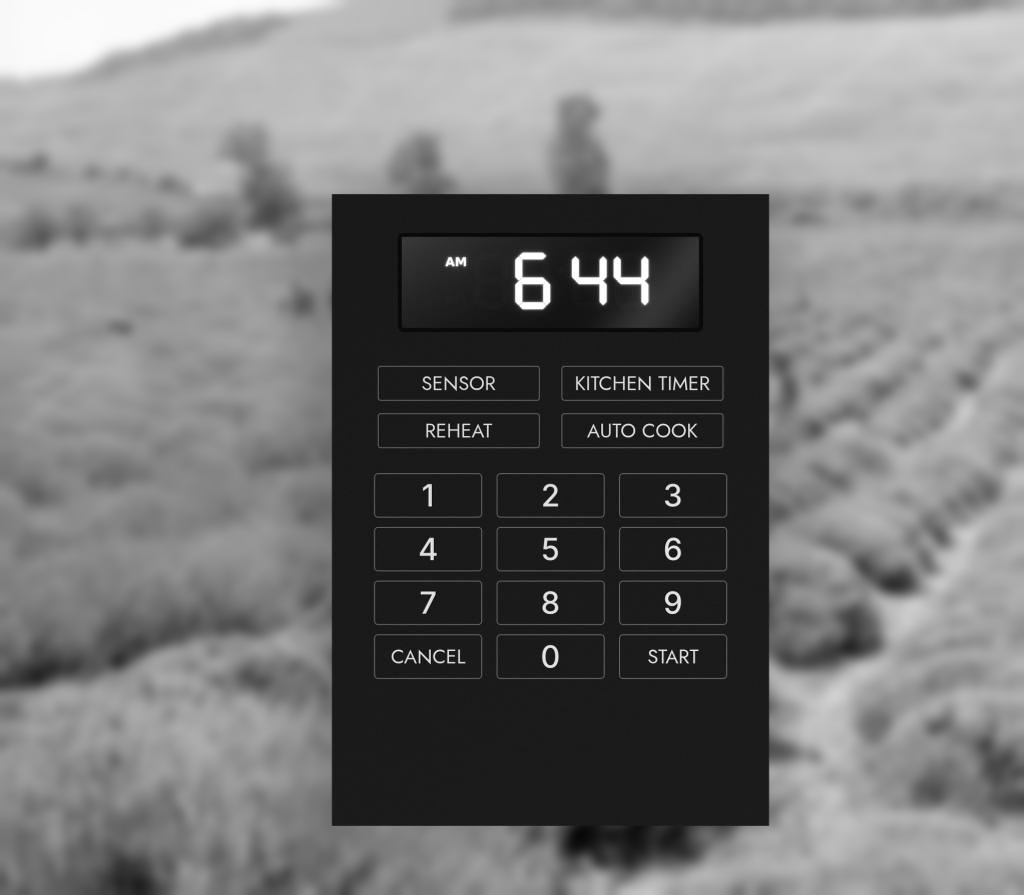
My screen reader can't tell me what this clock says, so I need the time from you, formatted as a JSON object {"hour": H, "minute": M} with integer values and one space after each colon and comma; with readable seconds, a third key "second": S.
{"hour": 6, "minute": 44}
